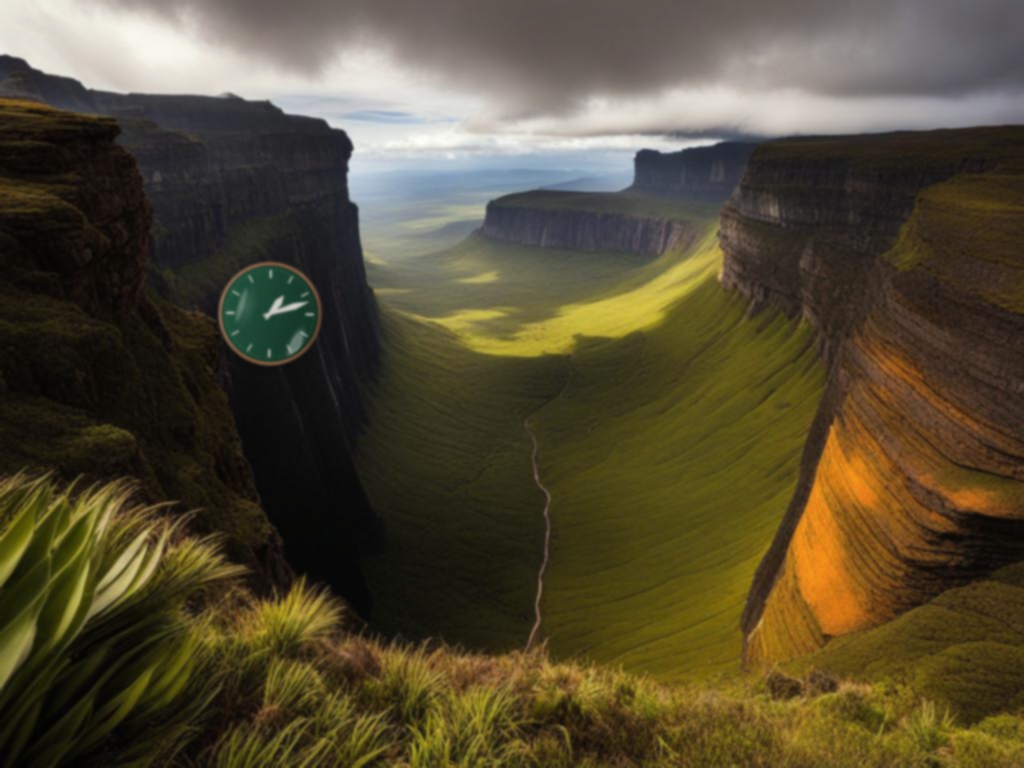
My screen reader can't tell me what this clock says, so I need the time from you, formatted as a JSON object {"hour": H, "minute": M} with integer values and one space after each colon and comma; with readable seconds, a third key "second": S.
{"hour": 1, "minute": 12}
